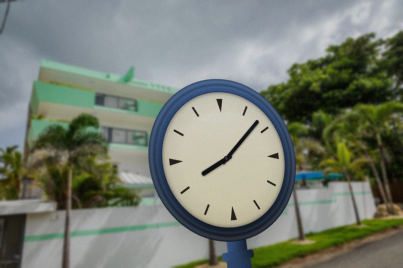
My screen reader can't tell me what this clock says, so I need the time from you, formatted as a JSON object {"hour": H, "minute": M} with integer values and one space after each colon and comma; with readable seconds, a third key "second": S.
{"hour": 8, "minute": 8}
